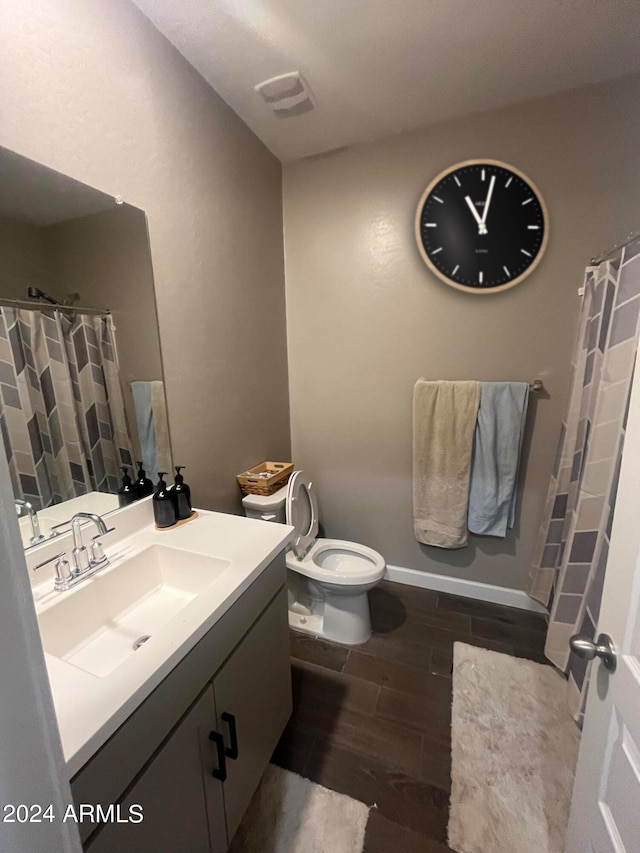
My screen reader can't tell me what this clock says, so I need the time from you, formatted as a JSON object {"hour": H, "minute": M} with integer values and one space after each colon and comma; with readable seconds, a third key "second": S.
{"hour": 11, "minute": 2}
